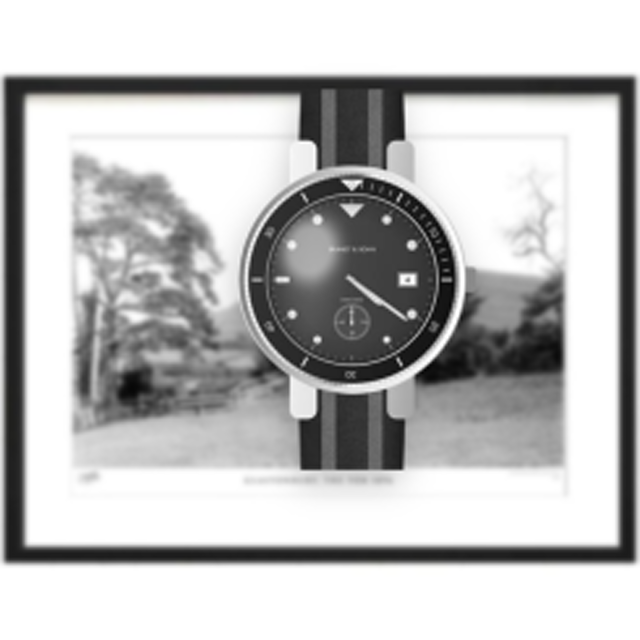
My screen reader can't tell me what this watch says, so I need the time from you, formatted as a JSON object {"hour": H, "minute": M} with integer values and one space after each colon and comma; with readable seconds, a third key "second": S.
{"hour": 4, "minute": 21}
